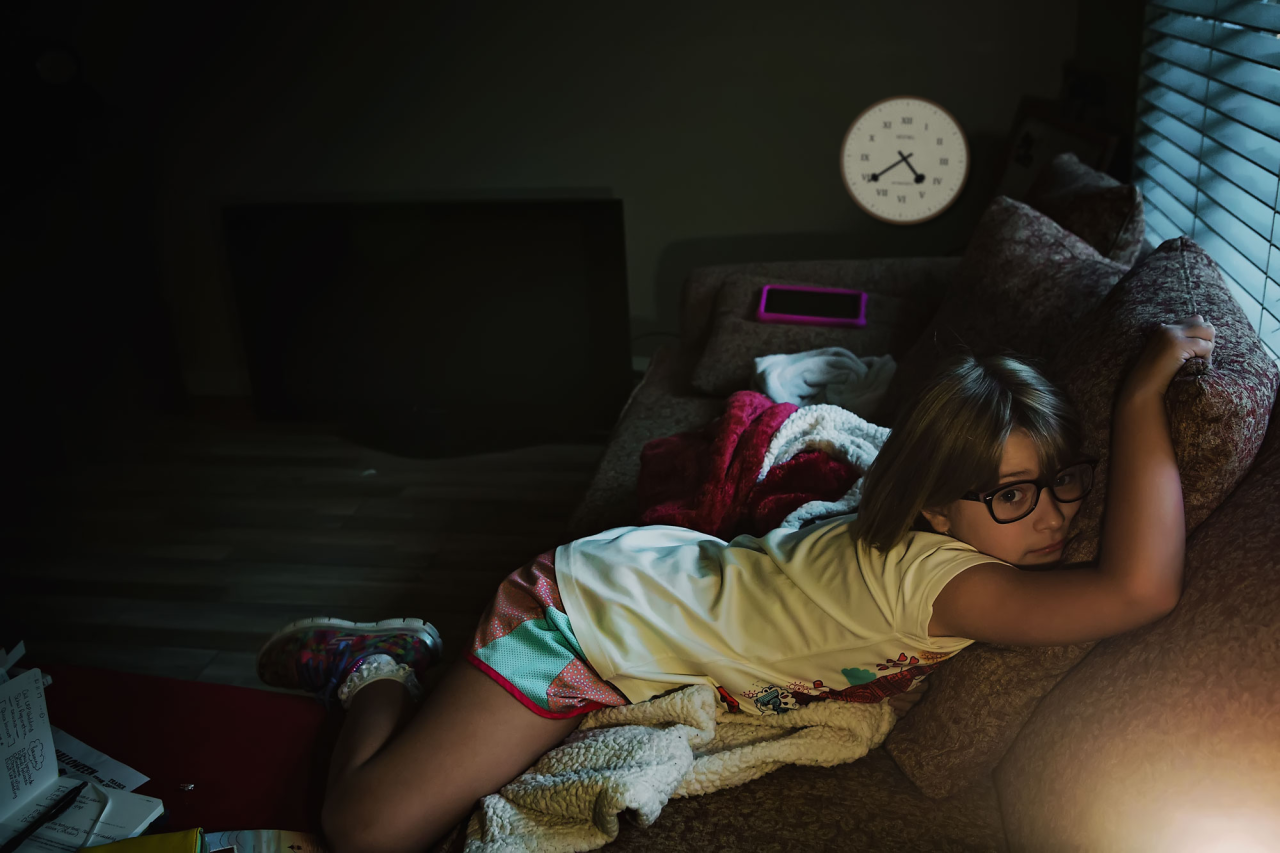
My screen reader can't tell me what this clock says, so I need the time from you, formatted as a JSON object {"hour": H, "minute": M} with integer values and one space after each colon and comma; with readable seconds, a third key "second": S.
{"hour": 4, "minute": 39}
